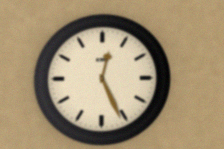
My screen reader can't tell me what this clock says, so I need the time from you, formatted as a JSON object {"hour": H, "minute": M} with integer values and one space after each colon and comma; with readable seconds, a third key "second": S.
{"hour": 12, "minute": 26}
